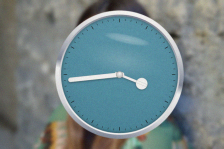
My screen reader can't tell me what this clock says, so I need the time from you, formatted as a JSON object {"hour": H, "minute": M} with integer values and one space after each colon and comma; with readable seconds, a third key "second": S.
{"hour": 3, "minute": 44}
